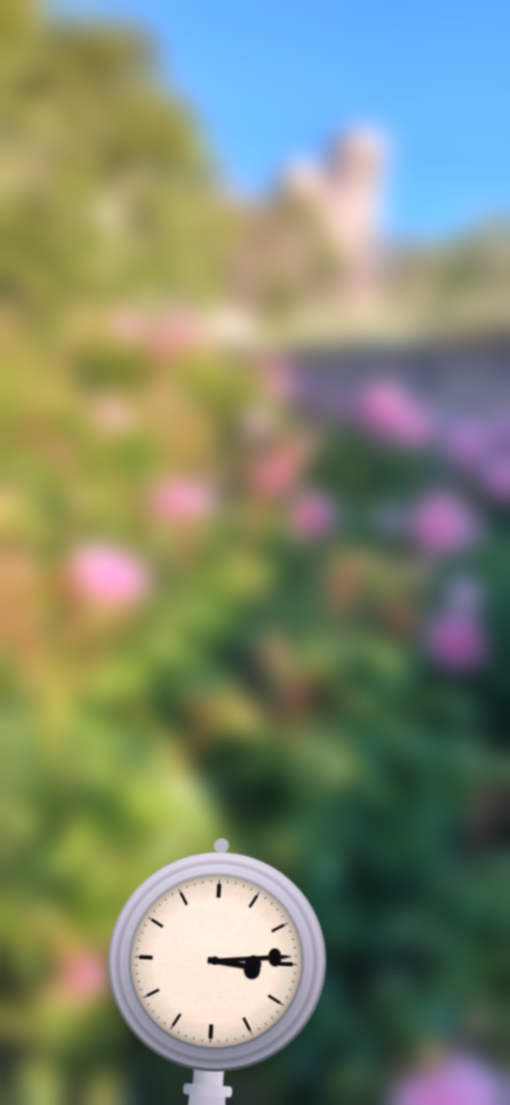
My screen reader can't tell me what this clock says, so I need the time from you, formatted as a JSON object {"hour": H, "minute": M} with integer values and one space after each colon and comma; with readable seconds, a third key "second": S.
{"hour": 3, "minute": 14}
